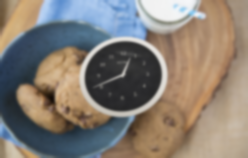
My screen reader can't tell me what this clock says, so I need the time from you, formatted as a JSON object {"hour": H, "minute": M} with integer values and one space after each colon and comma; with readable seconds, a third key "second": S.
{"hour": 12, "minute": 41}
